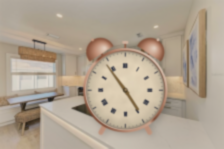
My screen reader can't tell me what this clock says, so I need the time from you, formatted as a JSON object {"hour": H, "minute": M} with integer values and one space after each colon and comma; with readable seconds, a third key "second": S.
{"hour": 4, "minute": 54}
